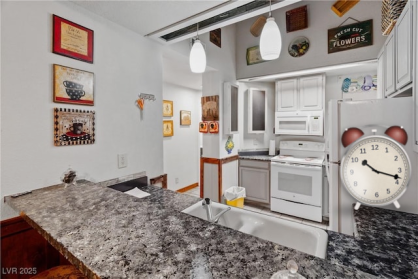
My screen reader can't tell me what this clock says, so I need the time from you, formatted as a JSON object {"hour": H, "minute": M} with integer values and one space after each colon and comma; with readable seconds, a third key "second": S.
{"hour": 10, "minute": 18}
